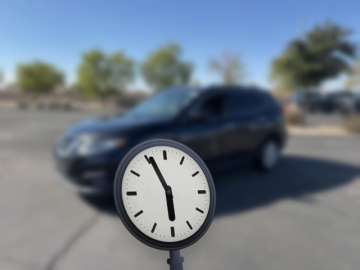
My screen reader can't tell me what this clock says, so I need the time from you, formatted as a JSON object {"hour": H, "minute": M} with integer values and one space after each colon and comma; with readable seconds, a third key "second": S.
{"hour": 5, "minute": 56}
